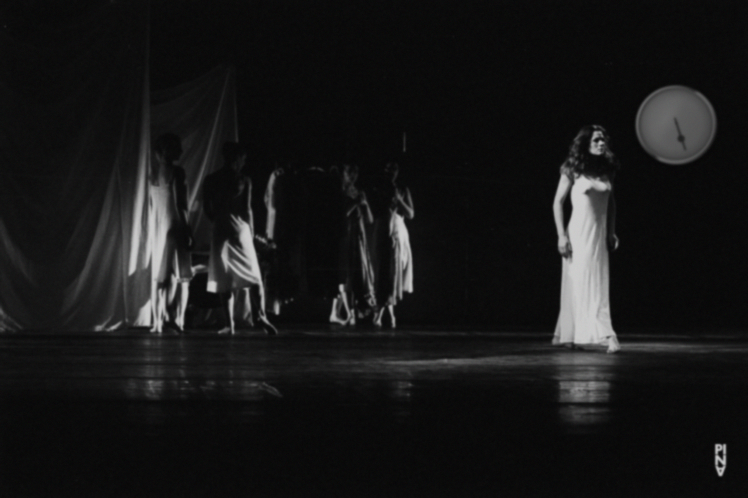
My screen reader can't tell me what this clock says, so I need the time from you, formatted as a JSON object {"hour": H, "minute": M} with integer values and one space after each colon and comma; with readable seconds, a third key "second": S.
{"hour": 5, "minute": 27}
